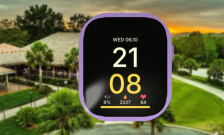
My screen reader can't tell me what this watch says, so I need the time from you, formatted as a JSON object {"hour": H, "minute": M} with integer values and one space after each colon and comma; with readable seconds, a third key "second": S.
{"hour": 21, "minute": 8}
